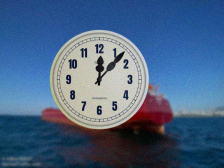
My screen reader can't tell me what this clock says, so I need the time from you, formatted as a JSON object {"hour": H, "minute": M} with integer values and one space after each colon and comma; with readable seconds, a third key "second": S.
{"hour": 12, "minute": 7}
